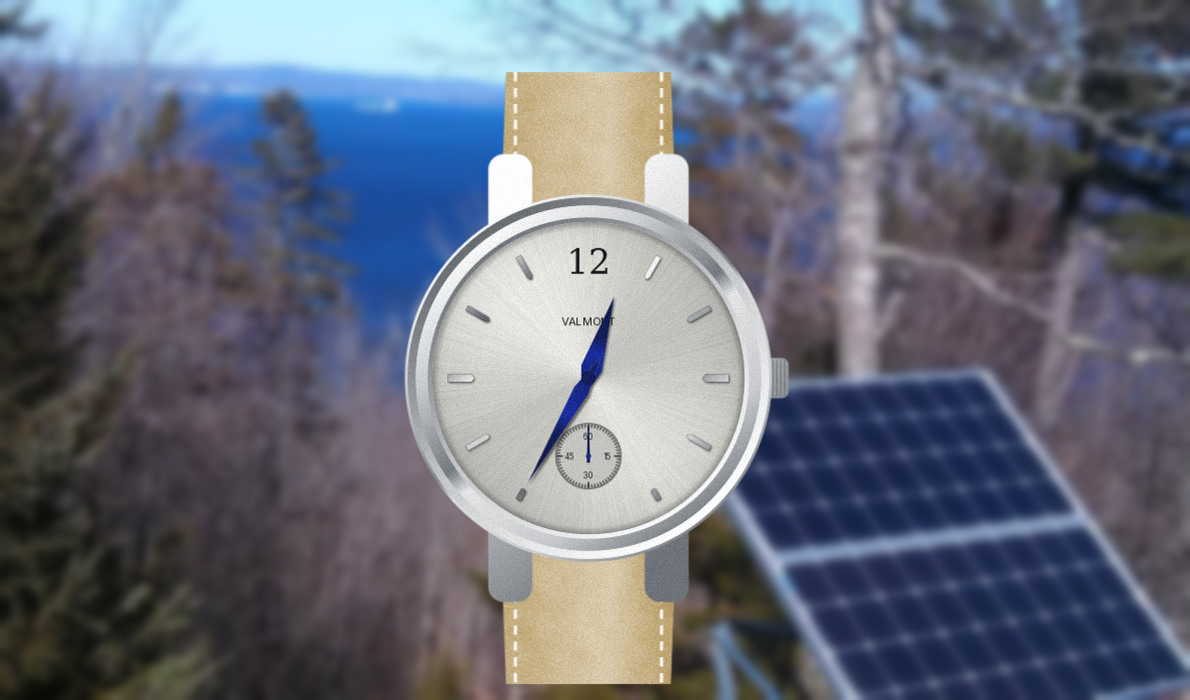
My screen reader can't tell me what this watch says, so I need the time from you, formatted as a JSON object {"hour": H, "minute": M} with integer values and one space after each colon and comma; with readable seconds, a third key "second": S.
{"hour": 12, "minute": 35, "second": 0}
